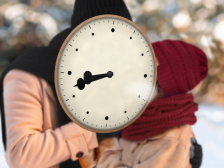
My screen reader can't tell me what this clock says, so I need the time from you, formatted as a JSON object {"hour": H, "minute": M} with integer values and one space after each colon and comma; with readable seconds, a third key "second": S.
{"hour": 8, "minute": 42}
